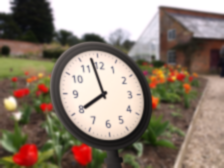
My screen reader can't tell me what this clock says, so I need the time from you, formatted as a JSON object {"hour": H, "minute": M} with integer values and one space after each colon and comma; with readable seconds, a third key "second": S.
{"hour": 7, "minute": 58}
